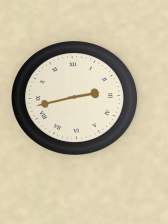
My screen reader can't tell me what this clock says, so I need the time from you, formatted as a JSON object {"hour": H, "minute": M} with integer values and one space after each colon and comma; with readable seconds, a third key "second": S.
{"hour": 2, "minute": 43}
